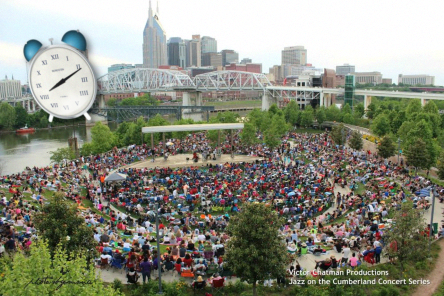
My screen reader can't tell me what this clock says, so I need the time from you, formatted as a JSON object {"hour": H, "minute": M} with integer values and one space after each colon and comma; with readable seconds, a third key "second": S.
{"hour": 8, "minute": 11}
